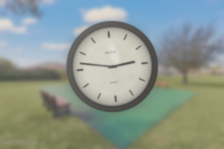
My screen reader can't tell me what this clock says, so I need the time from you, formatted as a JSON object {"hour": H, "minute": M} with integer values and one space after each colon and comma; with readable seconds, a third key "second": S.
{"hour": 2, "minute": 47}
